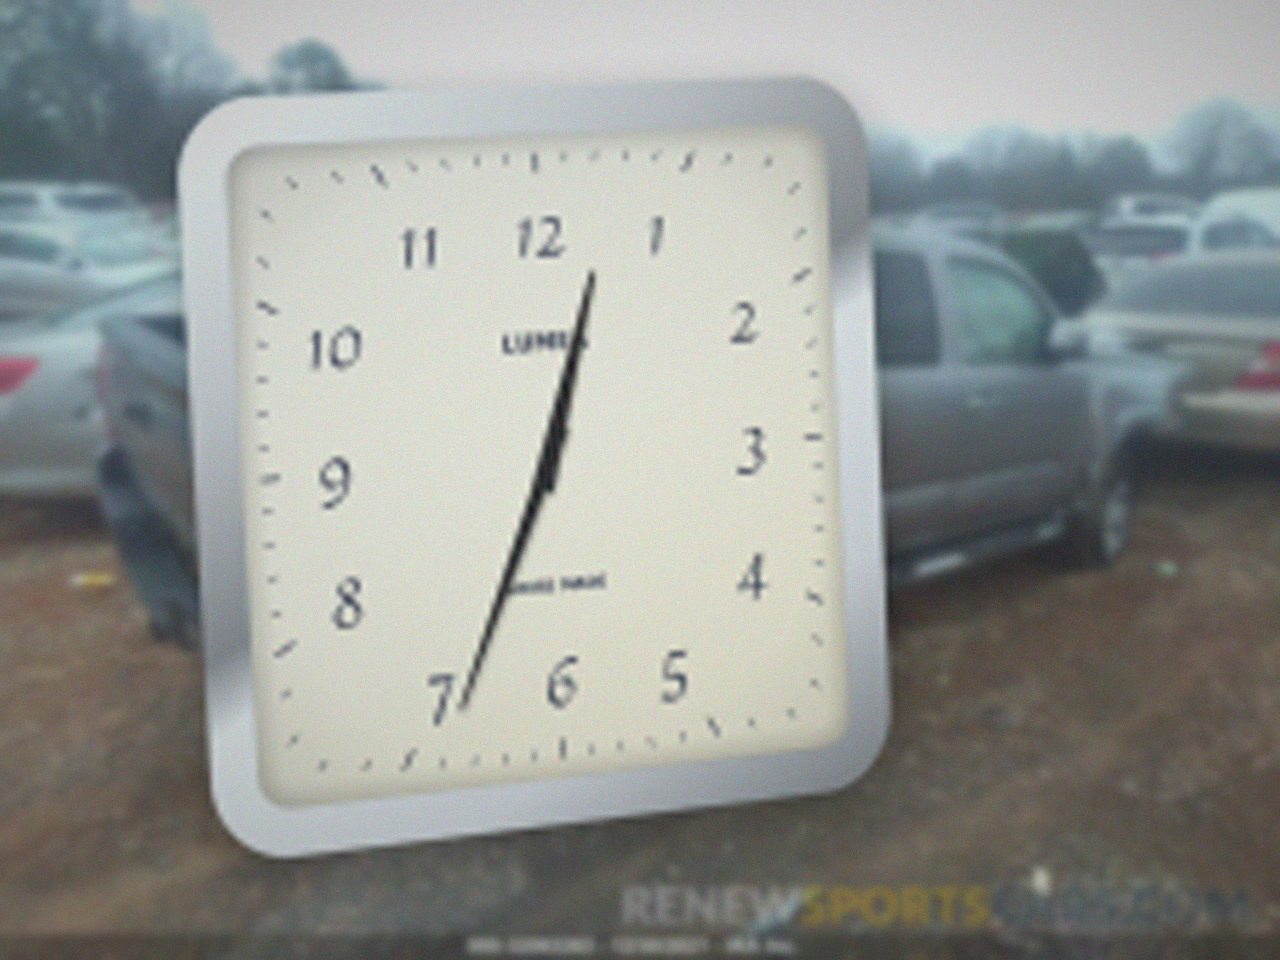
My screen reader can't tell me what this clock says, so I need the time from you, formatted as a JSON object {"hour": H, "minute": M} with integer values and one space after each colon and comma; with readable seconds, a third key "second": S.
{"hour": 12, "minute": 34}
